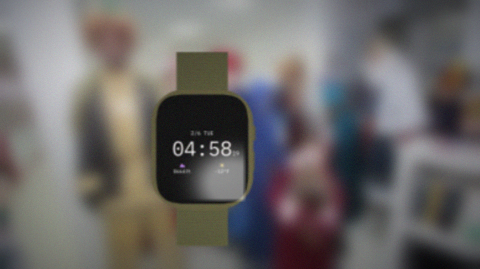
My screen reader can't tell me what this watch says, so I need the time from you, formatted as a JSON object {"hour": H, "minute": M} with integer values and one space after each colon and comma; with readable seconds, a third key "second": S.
{"hour": 4, "minute": 58}
